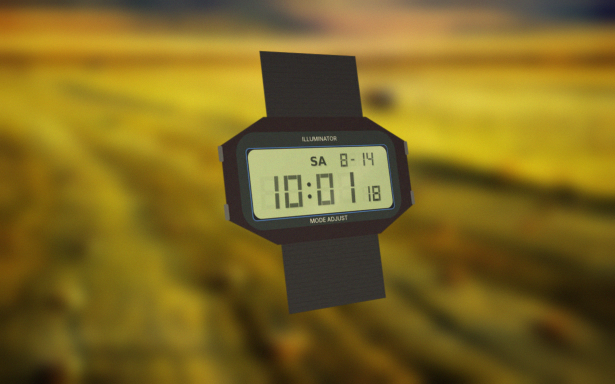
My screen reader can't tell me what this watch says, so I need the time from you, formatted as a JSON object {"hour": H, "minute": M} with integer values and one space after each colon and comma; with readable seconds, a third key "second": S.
{"hour": 10, "minute": 1, "second": 18}
